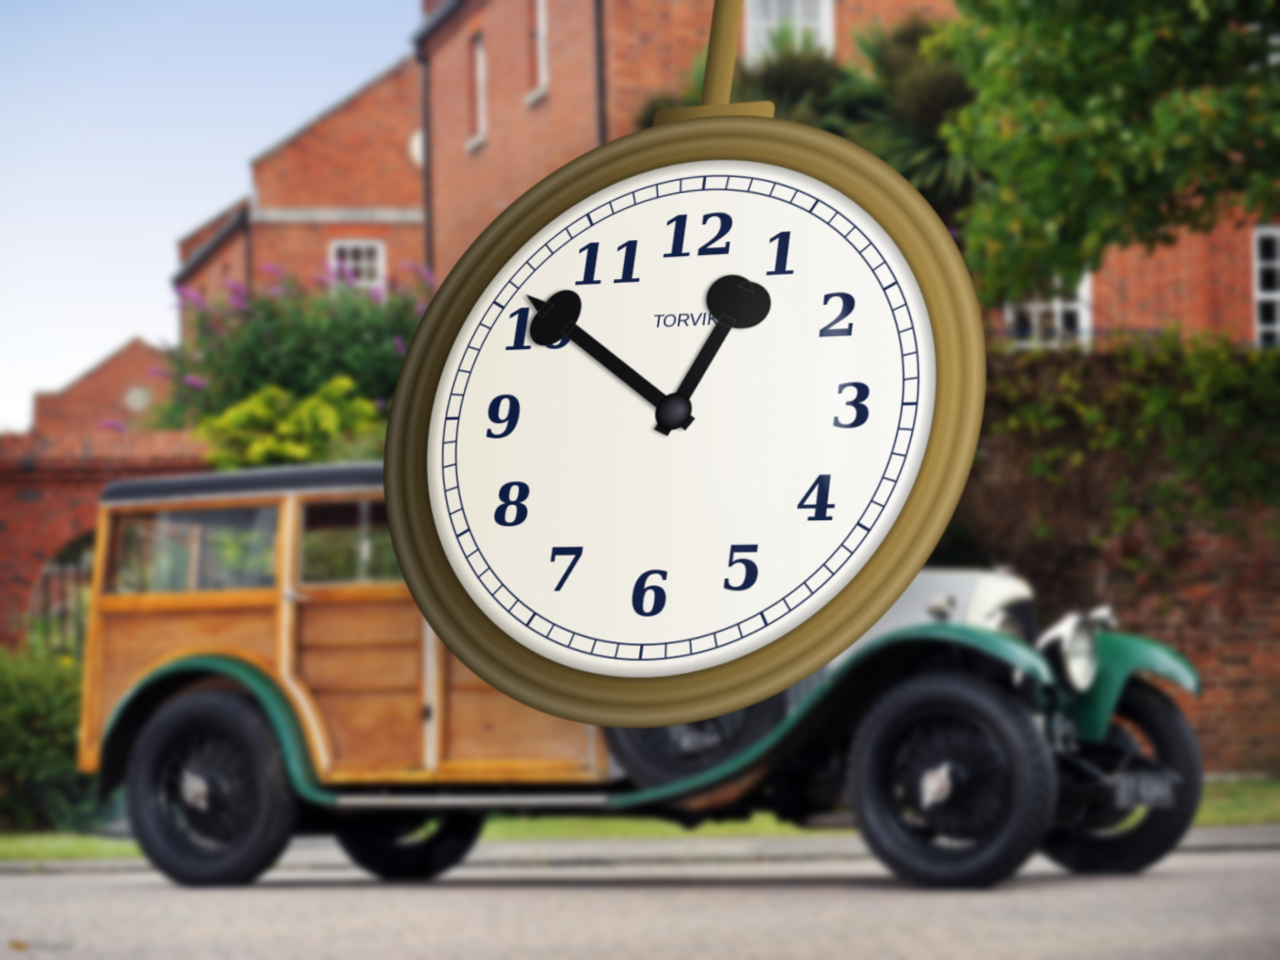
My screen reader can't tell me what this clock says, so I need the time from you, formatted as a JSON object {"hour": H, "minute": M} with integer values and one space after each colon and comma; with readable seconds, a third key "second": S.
{"hour": 12, "minute": 51}
